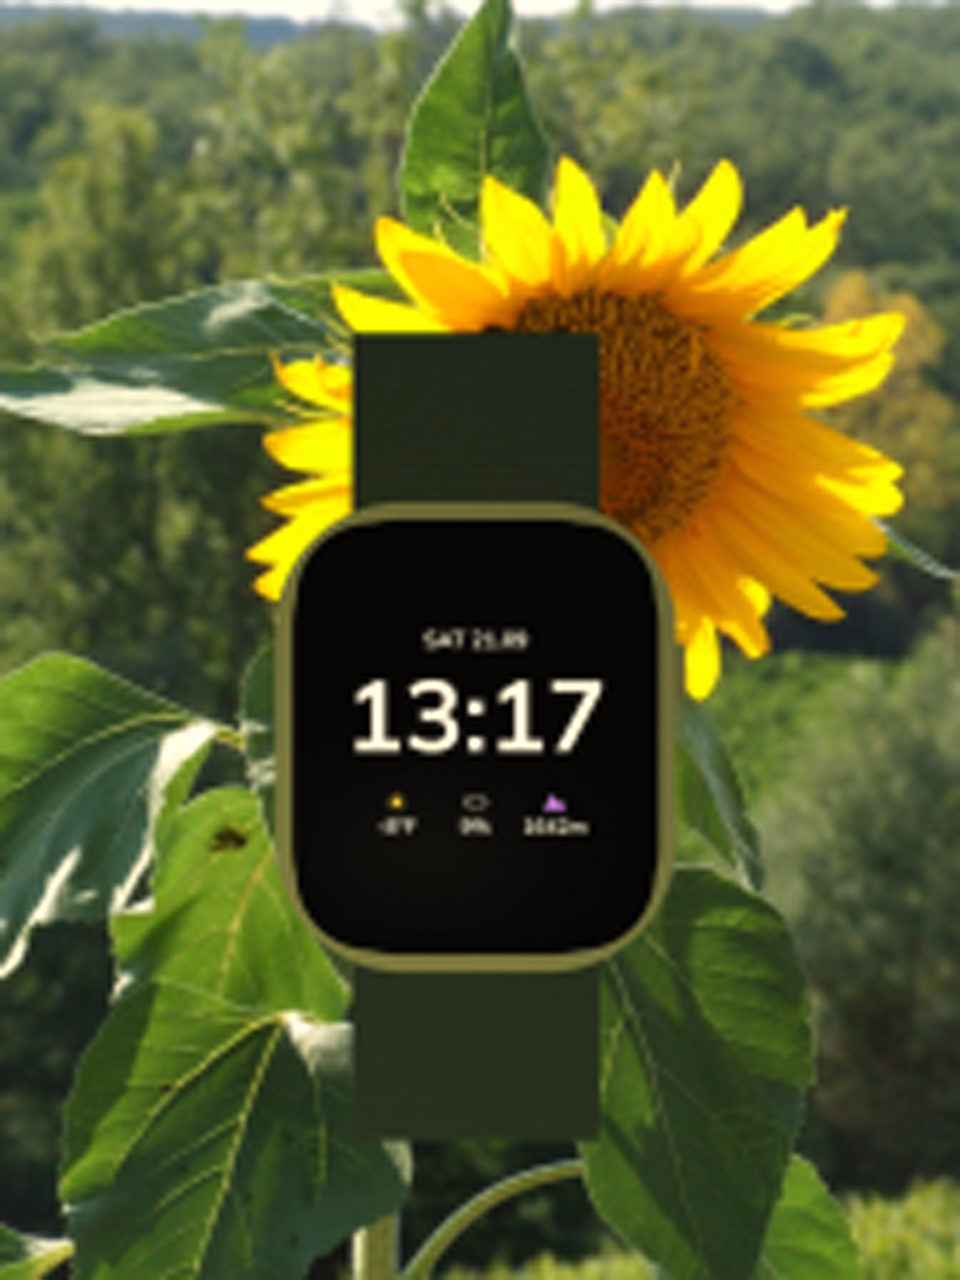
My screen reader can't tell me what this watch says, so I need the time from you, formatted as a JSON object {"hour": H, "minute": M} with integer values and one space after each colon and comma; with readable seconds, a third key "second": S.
{"hour": 13, "minute": 17}
